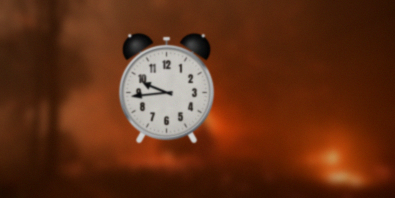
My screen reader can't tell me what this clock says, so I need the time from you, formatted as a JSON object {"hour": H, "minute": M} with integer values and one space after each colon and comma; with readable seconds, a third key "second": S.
{"hour": 9, "minute": 44}
